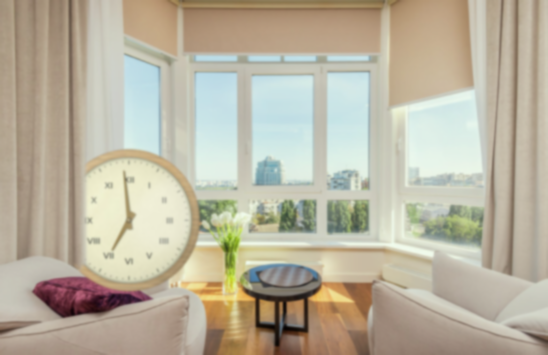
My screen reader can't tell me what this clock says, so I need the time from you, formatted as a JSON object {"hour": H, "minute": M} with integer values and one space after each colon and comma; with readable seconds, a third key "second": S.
{"hour": 6, "minute": 59}
